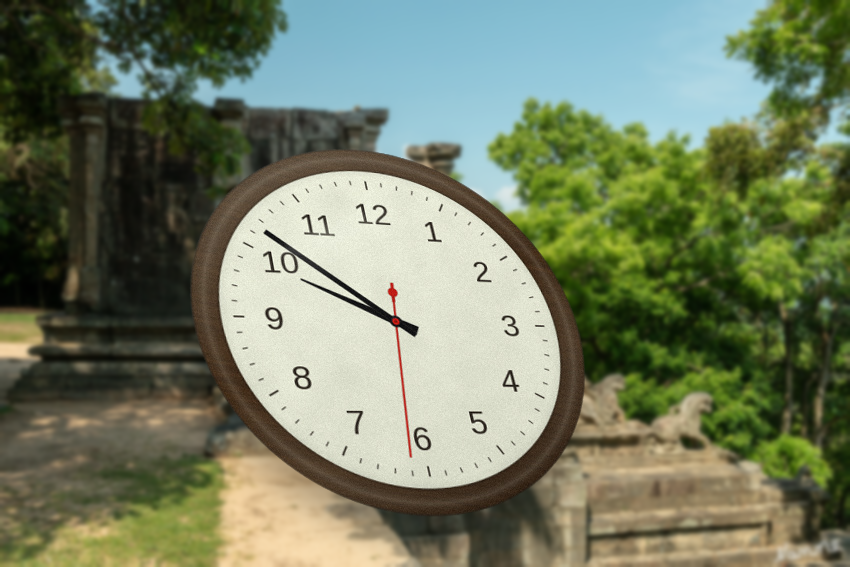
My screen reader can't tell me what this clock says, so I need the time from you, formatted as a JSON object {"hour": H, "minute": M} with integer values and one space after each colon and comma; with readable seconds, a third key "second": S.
{"hour": 9, "minute": 51, "second": 31}
